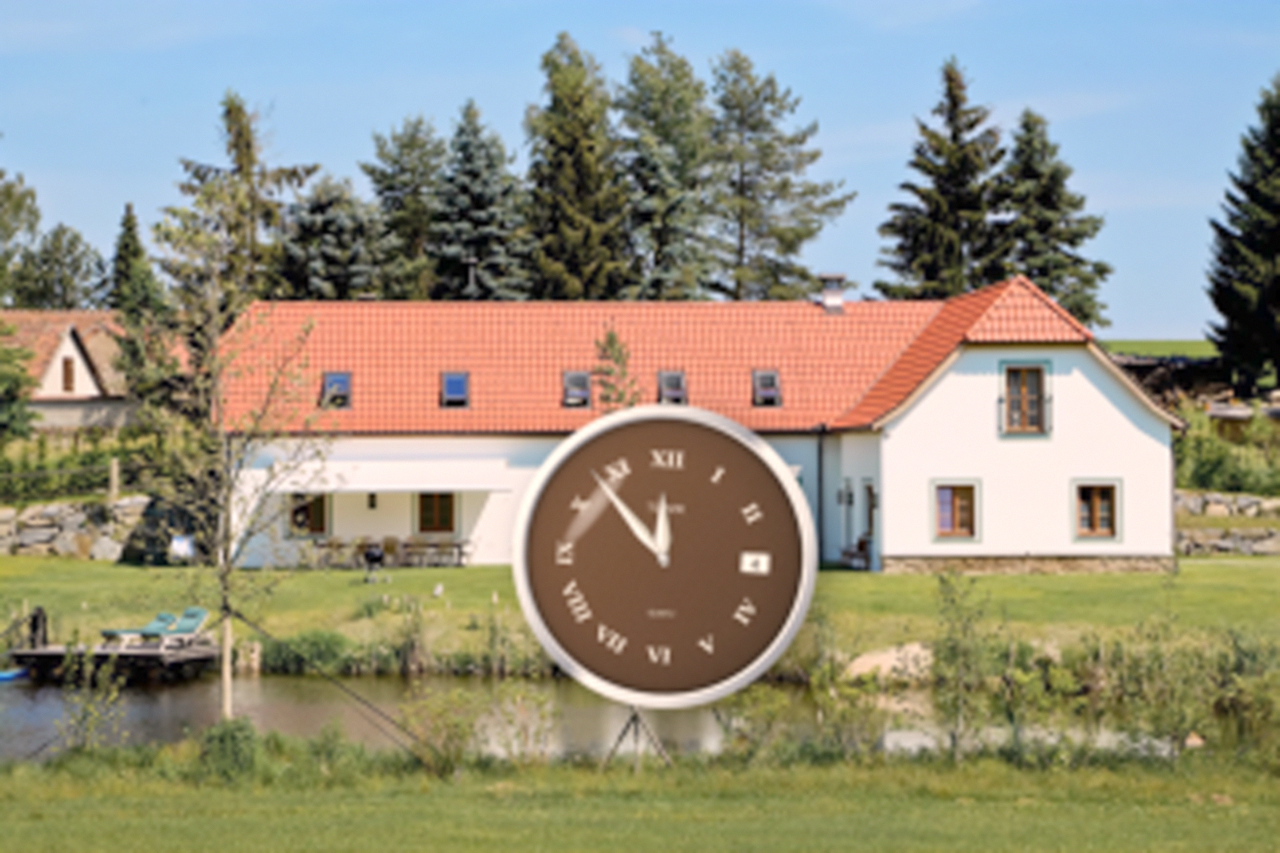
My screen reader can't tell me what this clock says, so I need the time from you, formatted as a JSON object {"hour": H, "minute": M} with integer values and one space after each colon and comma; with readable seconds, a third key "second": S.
{"hour": 11, "minute": 53}
